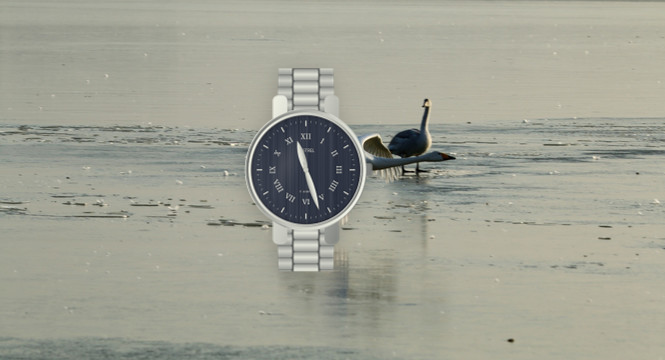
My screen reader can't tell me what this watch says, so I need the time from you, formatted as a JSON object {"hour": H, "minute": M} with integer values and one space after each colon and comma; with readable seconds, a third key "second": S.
{"hour": 11, "minute": 27}
